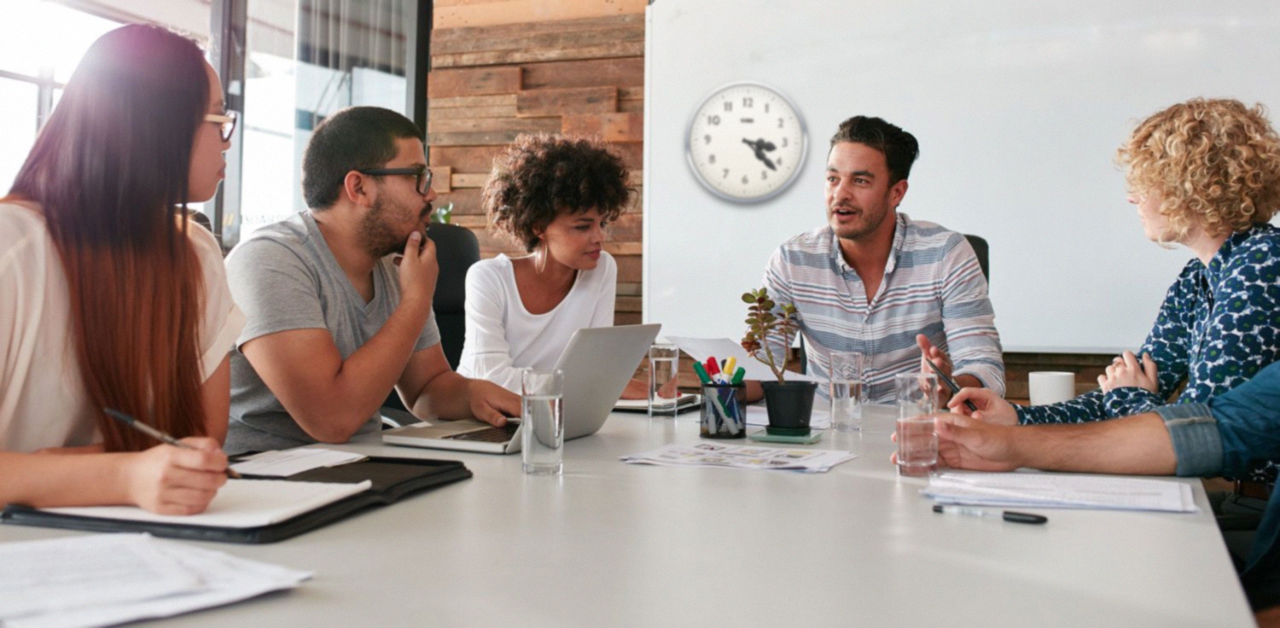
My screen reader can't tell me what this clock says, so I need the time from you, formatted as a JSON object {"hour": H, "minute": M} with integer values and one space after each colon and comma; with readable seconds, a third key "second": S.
{"hour": 3, "minute": 22}
